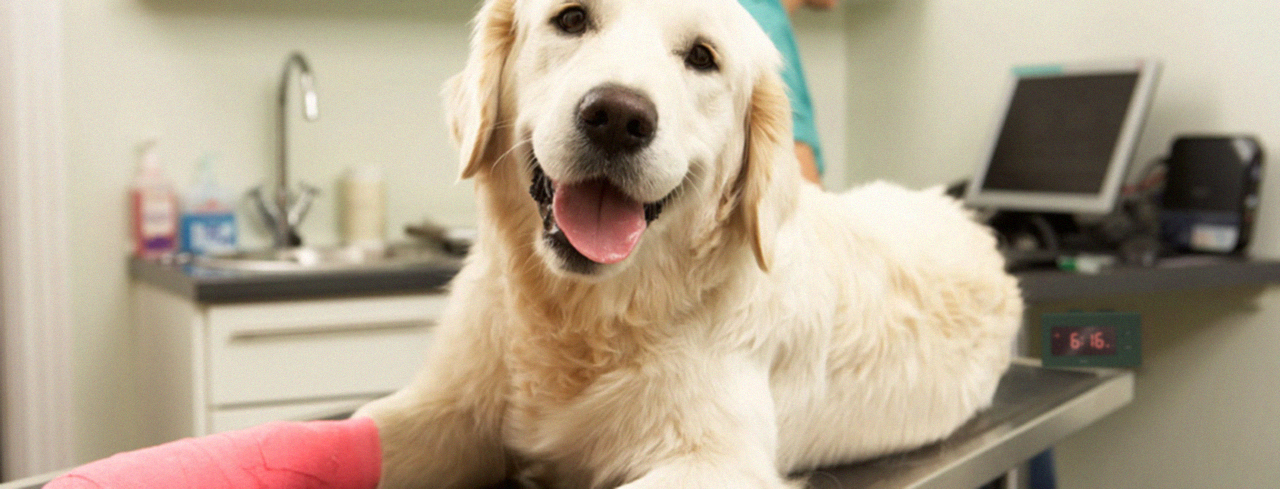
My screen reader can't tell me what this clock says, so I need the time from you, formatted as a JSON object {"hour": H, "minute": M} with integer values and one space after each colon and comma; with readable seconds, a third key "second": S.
{"hour": 6, "minute": 16}
